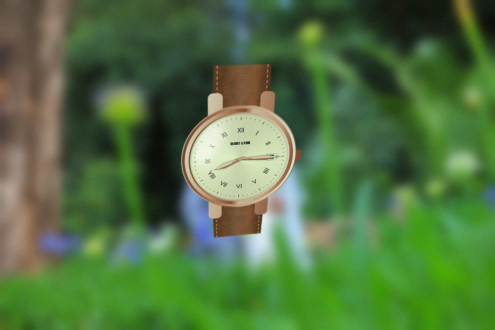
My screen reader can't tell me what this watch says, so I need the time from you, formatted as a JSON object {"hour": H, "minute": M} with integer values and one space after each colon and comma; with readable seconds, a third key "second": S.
{"hour": 8, "minute": 15}
